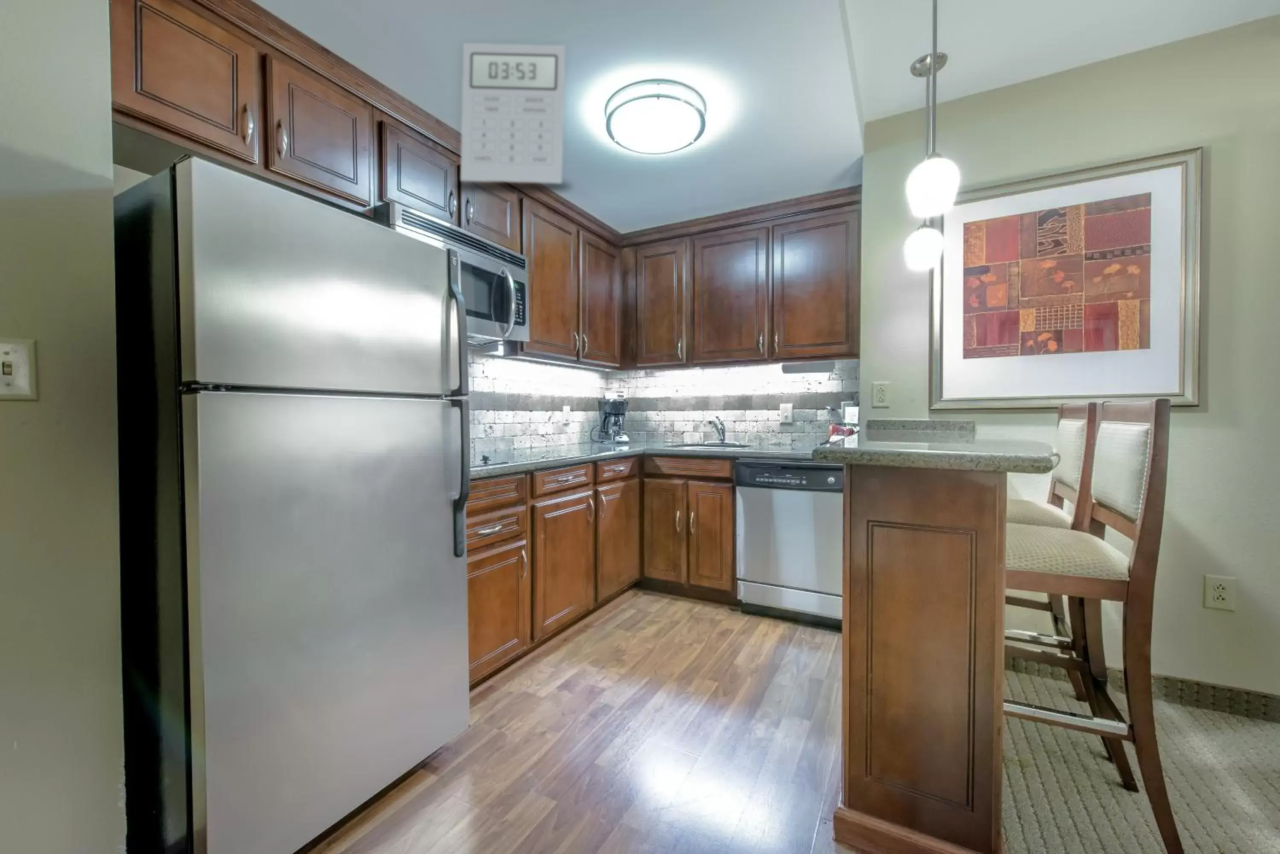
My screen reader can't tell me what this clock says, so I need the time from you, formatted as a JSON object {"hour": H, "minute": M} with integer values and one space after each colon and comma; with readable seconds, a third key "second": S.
{"hour": 3, "minute": 53}
